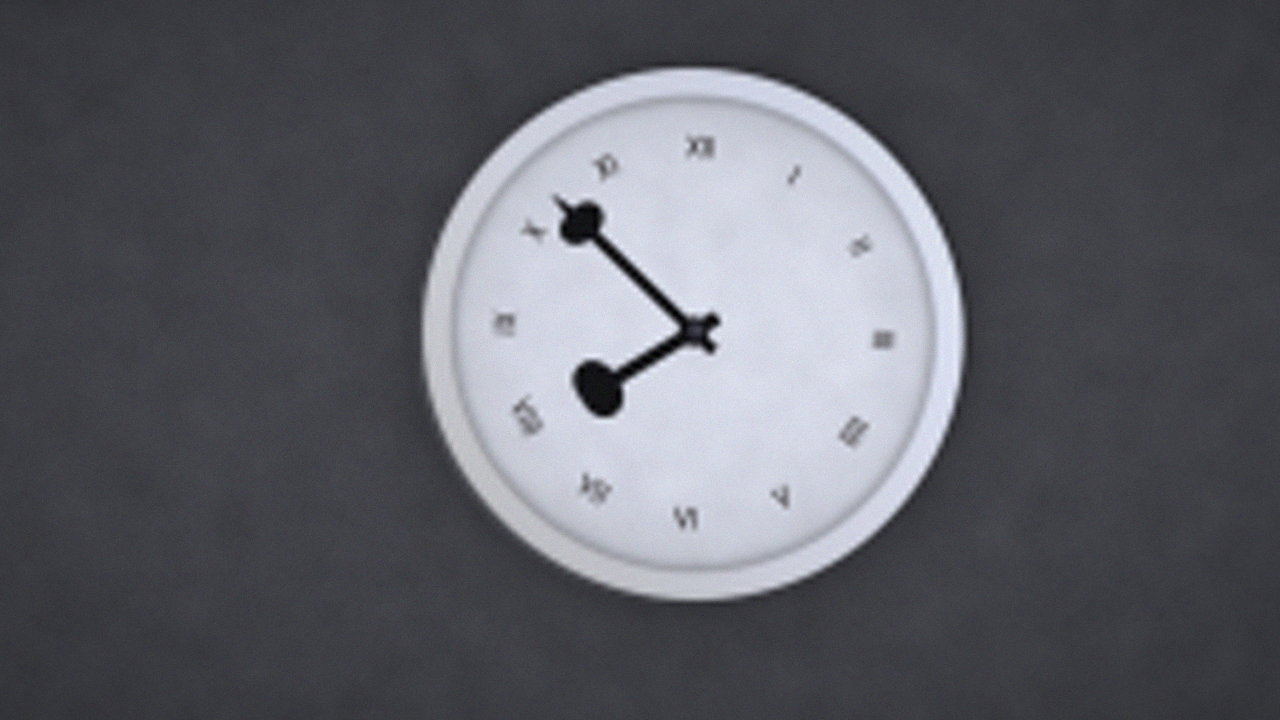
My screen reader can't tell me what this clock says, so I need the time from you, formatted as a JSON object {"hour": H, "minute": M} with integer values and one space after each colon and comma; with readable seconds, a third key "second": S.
{"hour": 7, "minute": 52}
